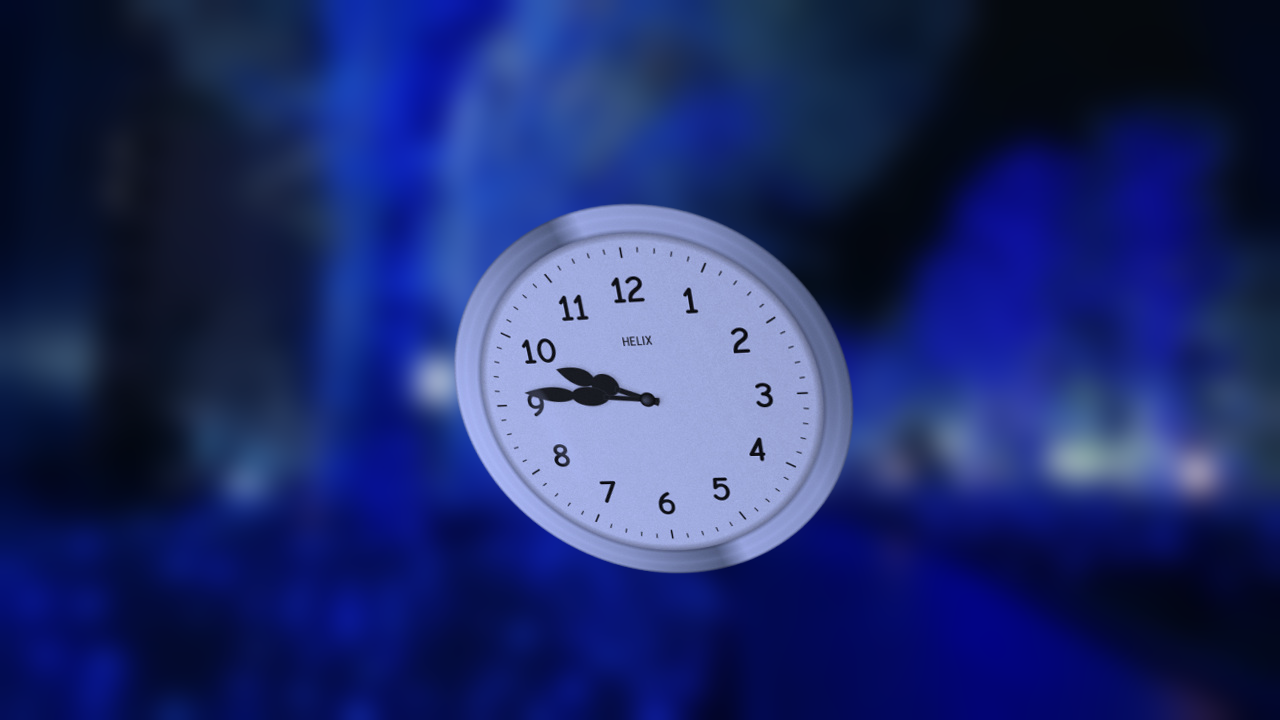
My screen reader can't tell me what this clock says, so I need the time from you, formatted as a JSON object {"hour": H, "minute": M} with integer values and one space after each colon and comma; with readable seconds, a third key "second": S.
{"hour": 9, "minute": 46}
